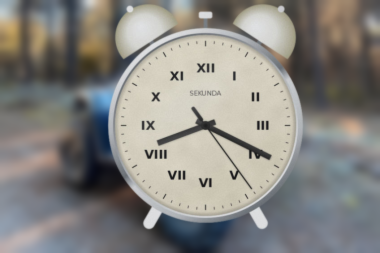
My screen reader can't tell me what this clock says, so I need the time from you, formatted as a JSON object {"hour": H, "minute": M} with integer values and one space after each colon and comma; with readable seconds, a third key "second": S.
{"hour": 8, "minute": 19, "second": 24}
